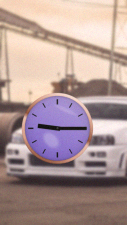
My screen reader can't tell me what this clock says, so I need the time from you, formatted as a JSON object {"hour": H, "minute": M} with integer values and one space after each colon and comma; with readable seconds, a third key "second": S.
{"hour": 9, "minute": 15}
